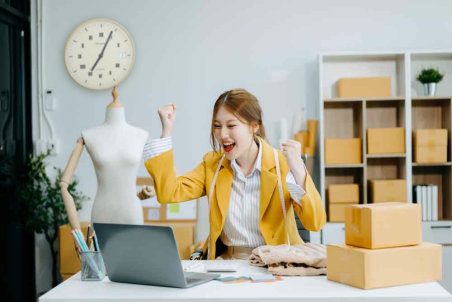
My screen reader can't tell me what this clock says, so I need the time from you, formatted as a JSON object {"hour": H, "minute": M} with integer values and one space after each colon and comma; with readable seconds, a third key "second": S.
{"hour": 7, "minute": 4}
